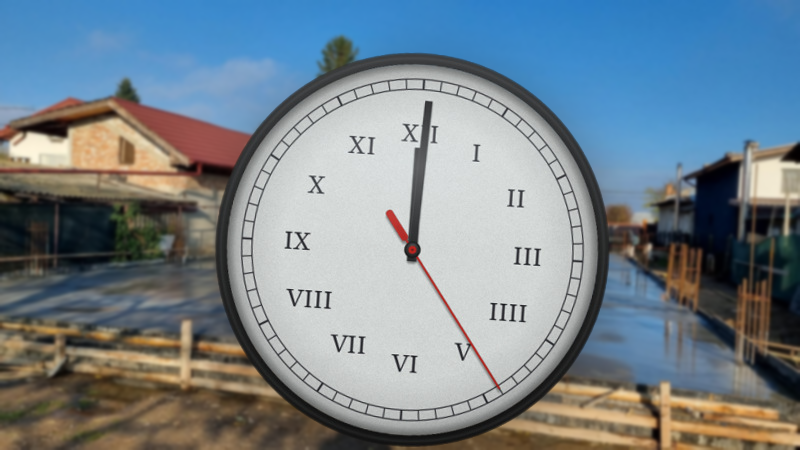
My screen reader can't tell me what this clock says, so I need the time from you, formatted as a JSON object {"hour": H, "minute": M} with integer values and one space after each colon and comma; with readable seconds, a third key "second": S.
{"hour": 12, "minute": 0, "second": 24}
